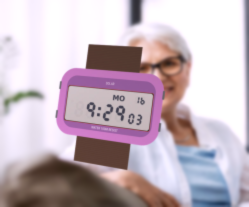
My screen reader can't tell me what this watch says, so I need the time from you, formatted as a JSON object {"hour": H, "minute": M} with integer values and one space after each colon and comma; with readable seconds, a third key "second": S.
{"hour": 9, "minute": 29, "second": 3}
